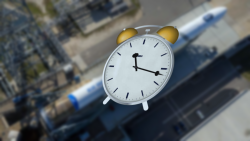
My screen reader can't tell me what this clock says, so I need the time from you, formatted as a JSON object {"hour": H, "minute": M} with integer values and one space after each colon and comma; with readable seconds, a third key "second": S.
{"hour": 11, "minute": 17}
